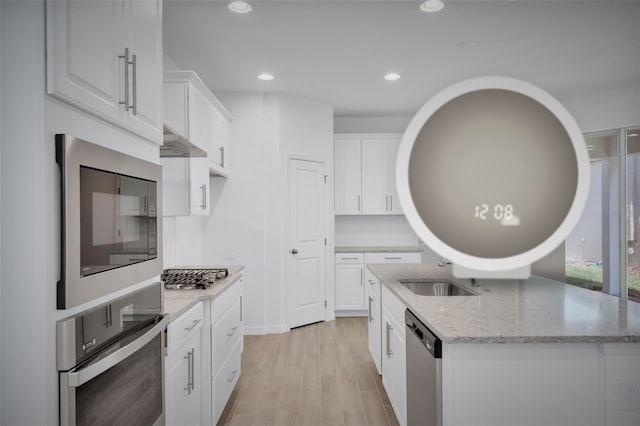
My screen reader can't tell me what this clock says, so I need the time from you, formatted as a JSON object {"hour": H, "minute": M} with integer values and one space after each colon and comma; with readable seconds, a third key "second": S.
{"hour": 12, "minute": 8}
